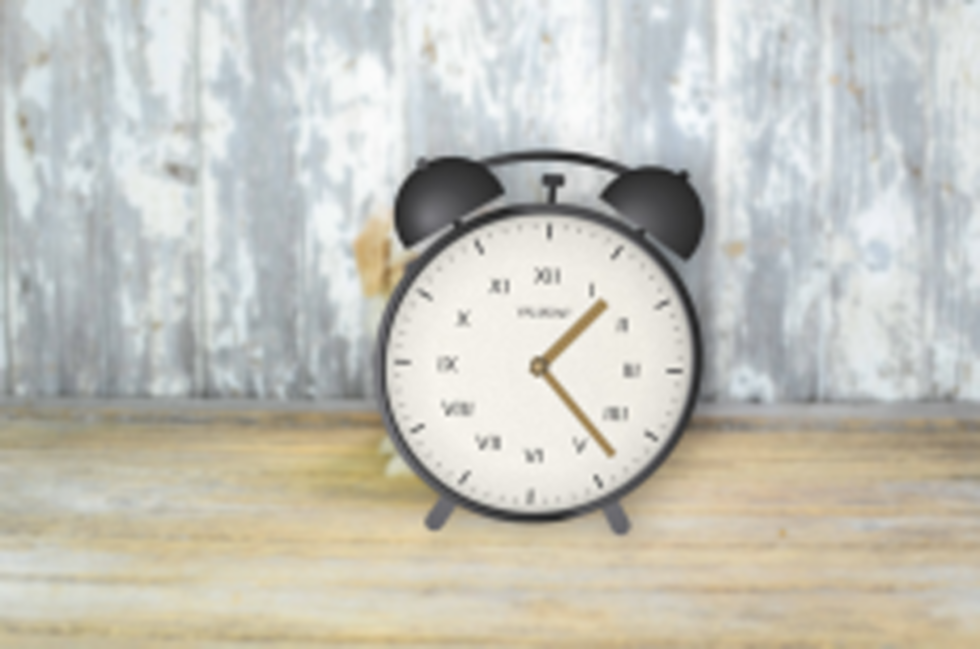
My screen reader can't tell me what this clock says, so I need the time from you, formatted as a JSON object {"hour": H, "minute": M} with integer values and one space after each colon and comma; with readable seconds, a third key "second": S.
{"hour": 1, "minute": 23}
